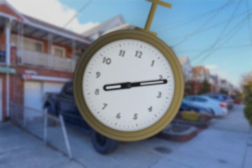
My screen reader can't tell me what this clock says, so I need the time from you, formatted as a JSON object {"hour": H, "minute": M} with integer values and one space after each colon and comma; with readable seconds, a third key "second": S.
{"hour": 8, "minute": 11}
